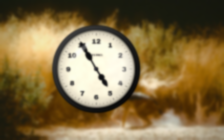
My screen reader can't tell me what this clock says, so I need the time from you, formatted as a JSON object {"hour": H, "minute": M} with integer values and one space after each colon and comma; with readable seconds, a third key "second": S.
{"hour": 4, "minute": 55}
